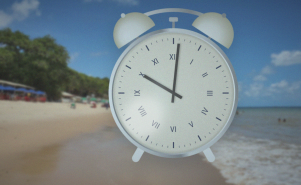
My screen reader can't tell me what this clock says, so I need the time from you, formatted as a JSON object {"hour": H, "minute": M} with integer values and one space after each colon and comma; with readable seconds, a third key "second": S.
{"hour": 10, "minute": 1}
